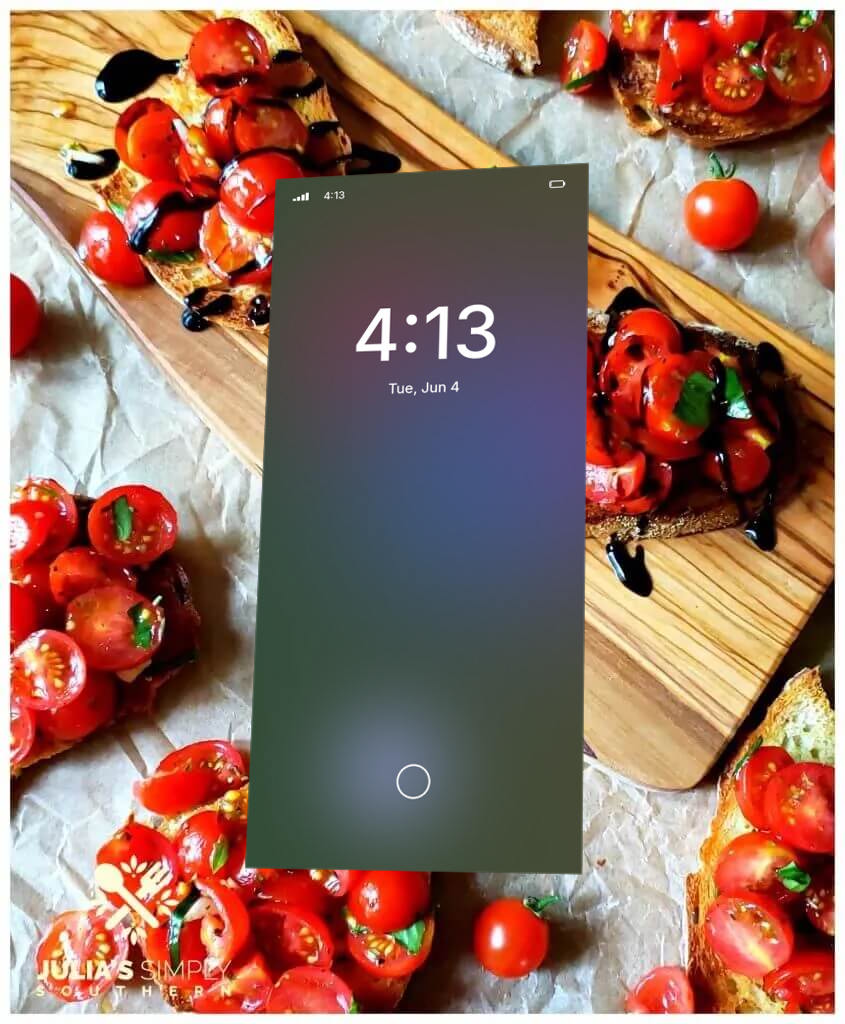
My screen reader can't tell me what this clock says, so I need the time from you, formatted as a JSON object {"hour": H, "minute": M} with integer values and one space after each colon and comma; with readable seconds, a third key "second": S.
{"hour": 4, "minute": 13}
